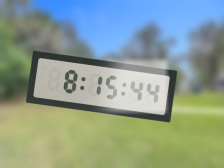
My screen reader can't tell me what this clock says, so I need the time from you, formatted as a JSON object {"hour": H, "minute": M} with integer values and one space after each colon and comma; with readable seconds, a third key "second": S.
{"hour": 8, "minute": 15, "second": 44}
